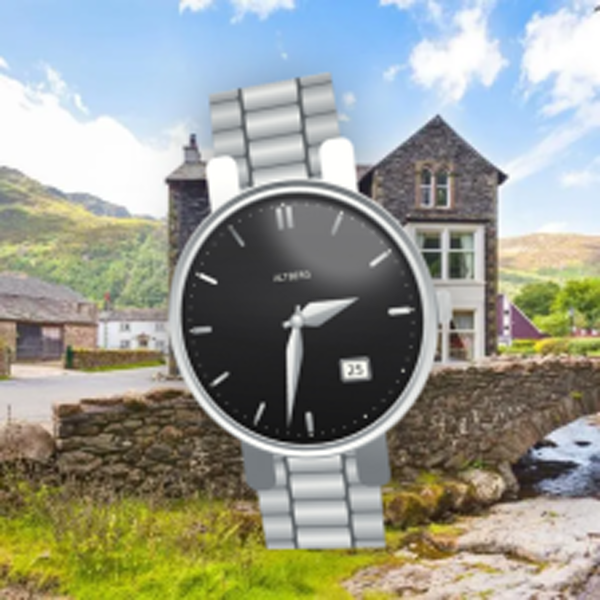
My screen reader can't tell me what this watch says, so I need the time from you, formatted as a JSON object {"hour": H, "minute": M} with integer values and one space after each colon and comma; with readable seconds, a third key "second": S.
{"hour": 2, "minute": 32}
